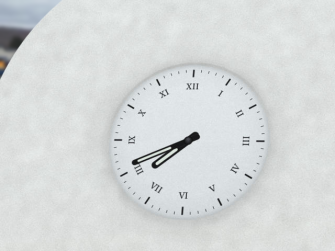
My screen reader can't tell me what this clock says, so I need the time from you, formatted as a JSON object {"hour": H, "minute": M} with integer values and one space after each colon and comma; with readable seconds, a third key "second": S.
{"hour": 7, "minute": 41}
